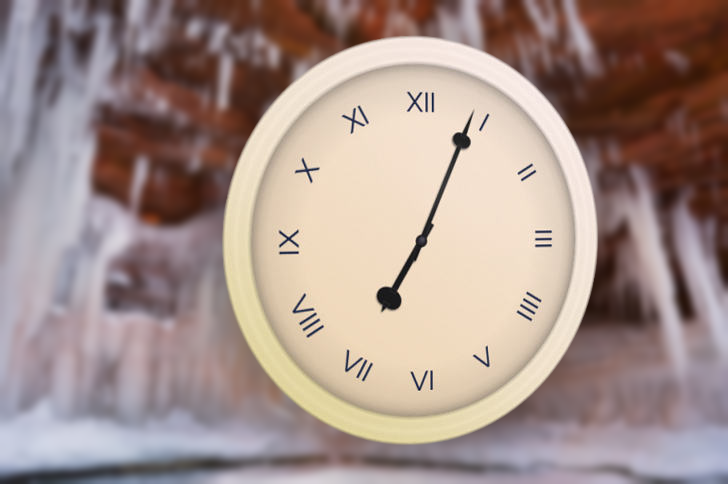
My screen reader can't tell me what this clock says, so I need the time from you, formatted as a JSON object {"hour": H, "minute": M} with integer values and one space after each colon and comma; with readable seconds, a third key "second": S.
{"hour": 7, "minute": 4}
